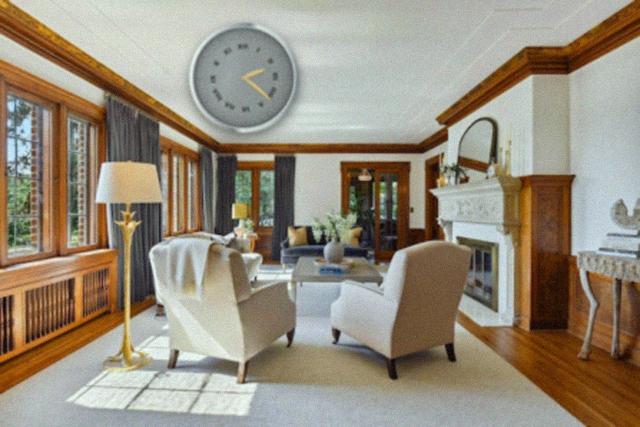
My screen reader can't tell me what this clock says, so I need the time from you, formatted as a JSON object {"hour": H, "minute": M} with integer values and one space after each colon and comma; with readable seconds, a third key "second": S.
{"hour": 2, "minute": 22}
